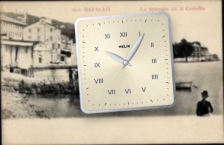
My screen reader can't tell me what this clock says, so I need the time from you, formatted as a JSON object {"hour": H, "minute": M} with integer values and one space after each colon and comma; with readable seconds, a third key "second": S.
{"hour": 10, "minute": 6}
